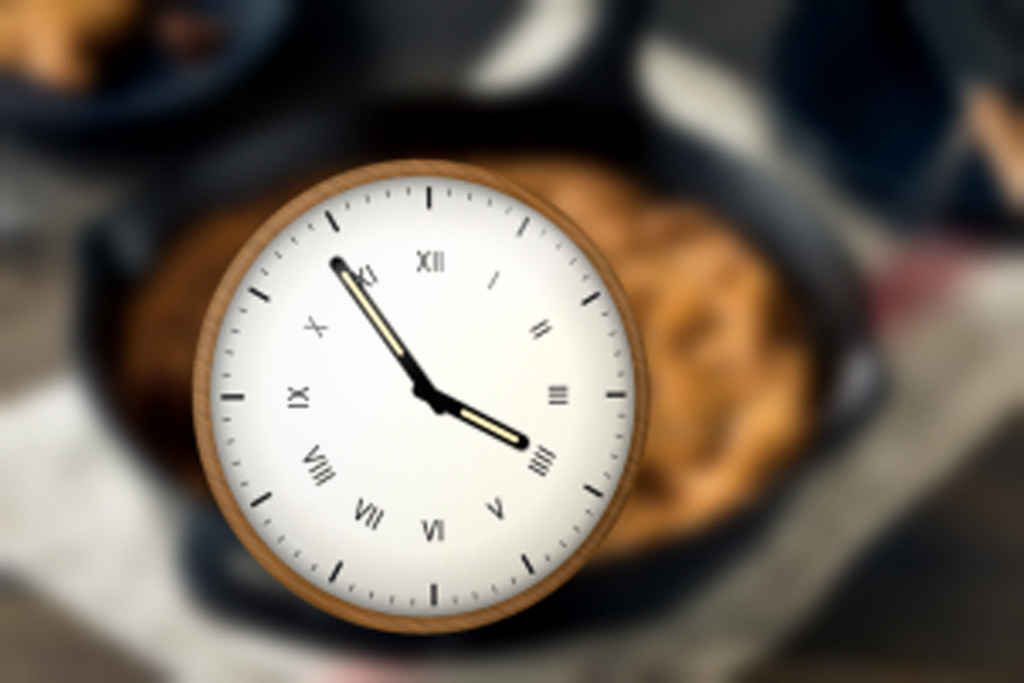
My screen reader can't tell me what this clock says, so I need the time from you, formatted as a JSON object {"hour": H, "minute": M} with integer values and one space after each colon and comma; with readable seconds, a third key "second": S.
{"hour": 3, "minute": 54}
